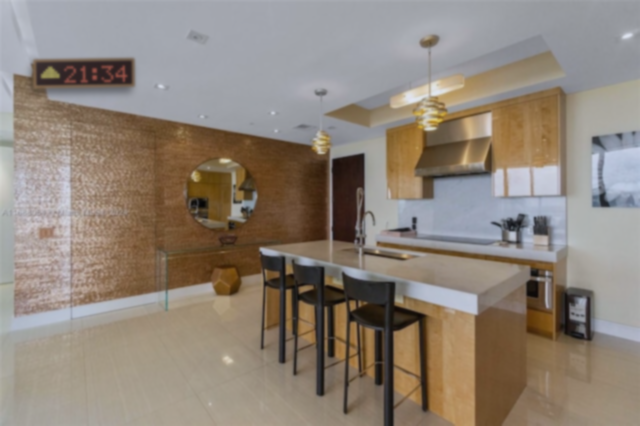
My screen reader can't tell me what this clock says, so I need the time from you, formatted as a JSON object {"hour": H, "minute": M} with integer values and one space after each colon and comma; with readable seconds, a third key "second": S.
{"hour": 21, "minute": 34}
